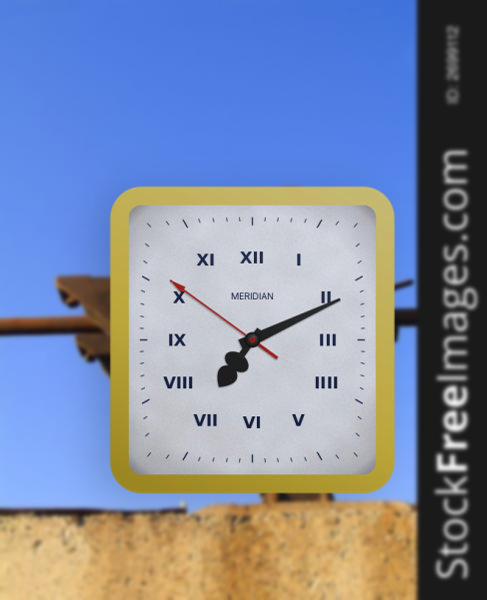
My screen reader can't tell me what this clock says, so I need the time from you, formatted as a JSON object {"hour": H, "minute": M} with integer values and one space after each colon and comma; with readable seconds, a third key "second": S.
{"hour": 7, "minute": 10, "second": 51}
